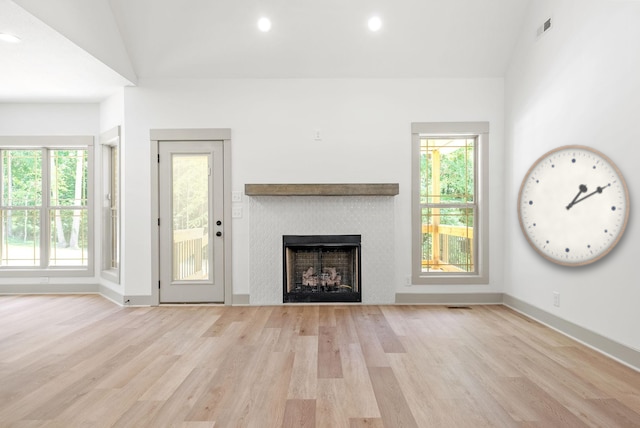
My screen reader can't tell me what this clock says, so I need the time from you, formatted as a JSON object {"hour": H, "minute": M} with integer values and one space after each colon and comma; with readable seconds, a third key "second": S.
{"hour": 1, "minute": 10}
